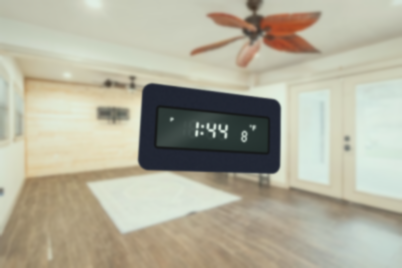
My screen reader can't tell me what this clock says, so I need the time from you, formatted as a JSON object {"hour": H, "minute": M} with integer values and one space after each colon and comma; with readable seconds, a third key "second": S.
{"hour": 1, "minute": 44}
